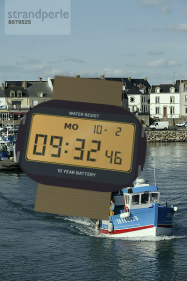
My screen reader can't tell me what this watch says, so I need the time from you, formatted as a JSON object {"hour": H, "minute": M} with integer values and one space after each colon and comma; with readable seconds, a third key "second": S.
{"hour": 9, "minute": 32, "second": 46}
